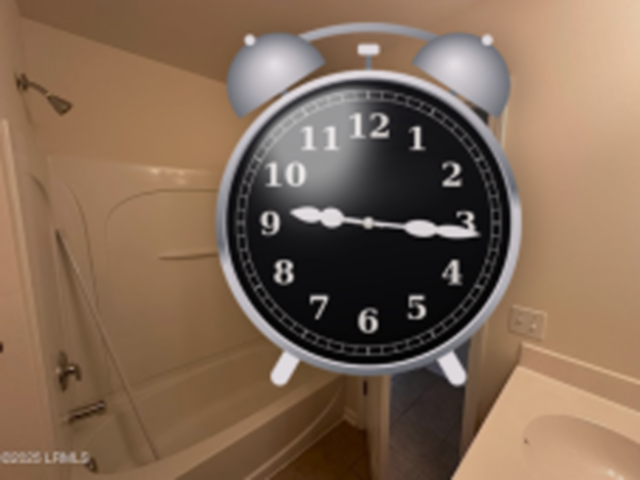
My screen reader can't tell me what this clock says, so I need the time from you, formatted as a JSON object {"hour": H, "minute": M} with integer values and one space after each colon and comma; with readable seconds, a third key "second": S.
{"hour": 9, "minute": 16}
